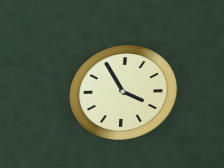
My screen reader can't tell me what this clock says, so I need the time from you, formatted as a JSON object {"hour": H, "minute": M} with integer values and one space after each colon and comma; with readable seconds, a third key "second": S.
{"hour": 3, "minute": 55}
